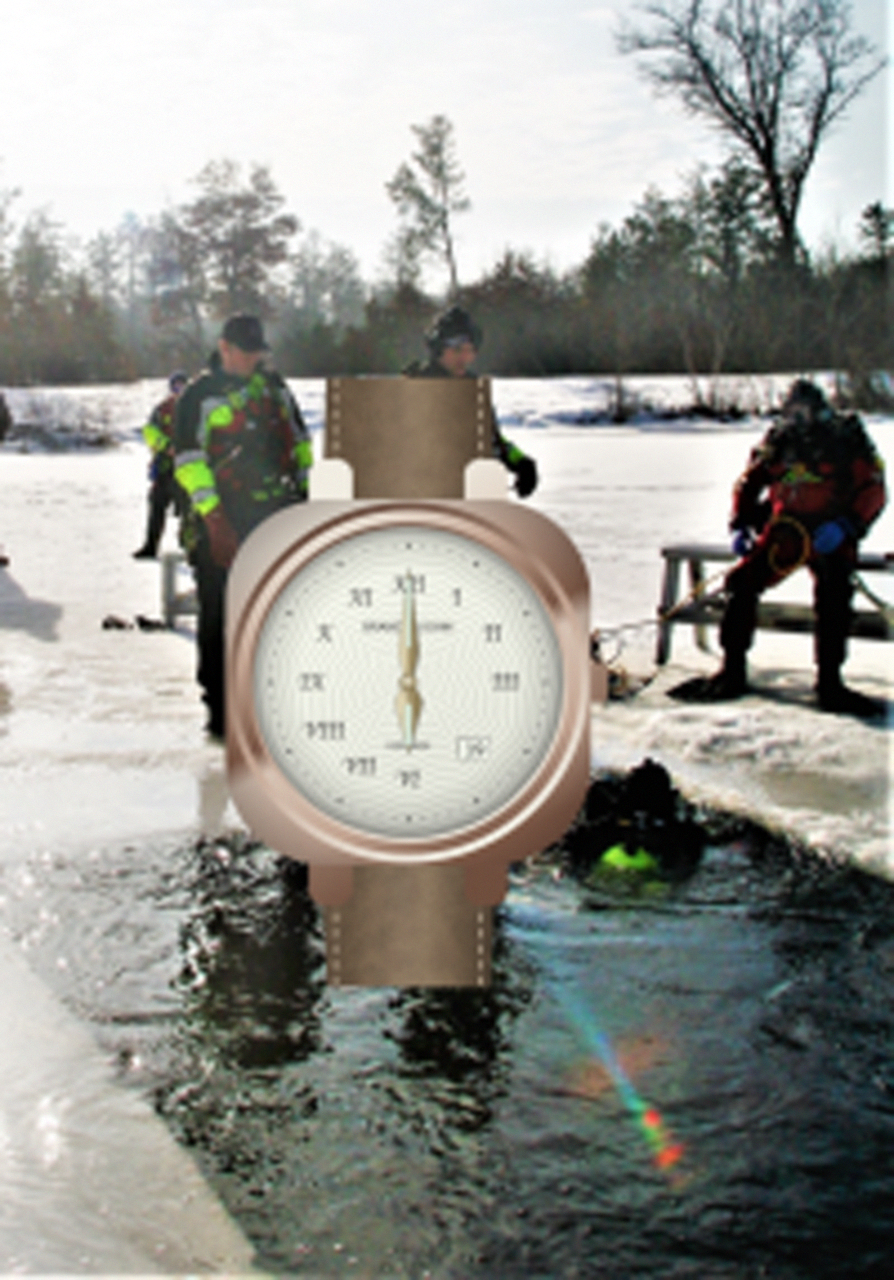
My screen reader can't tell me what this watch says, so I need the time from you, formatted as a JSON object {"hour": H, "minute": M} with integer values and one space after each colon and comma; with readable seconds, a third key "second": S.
{"hour": 6, "minute": 0}
